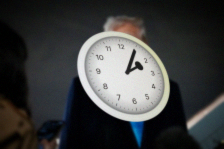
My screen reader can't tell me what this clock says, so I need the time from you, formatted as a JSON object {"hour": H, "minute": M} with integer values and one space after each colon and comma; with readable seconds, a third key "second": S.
{"hour": 2, "minute": 5}
